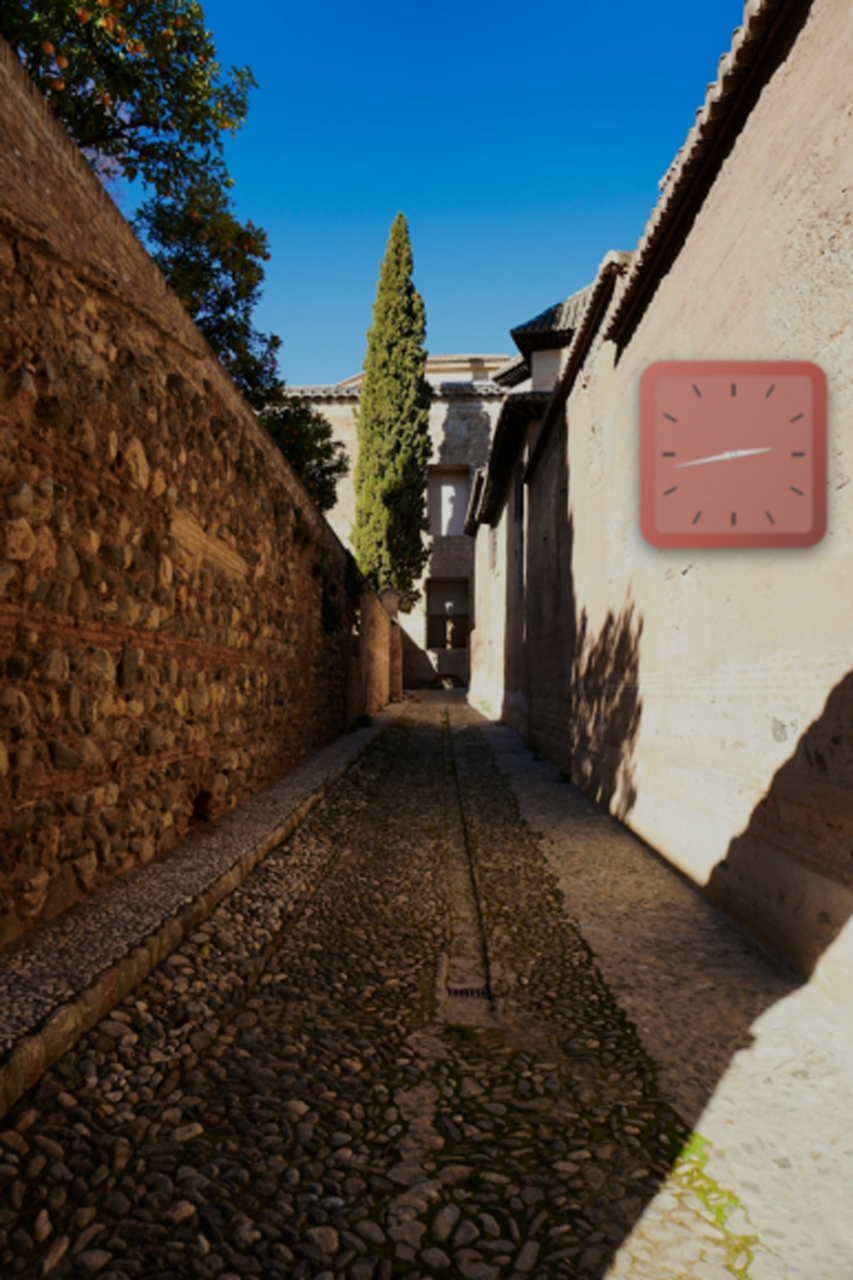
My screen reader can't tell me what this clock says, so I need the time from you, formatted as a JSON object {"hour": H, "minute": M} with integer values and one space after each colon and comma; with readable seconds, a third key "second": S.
{"hour": 2, "minute": 43}
